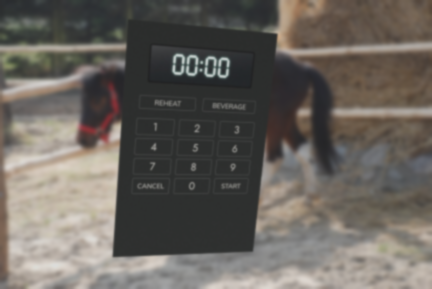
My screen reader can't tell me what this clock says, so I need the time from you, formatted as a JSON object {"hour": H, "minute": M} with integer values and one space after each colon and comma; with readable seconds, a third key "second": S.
{"hour": 0, "minute": 0}
